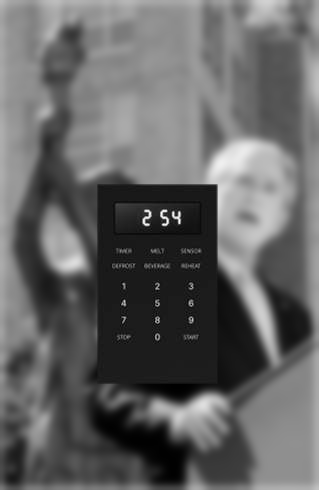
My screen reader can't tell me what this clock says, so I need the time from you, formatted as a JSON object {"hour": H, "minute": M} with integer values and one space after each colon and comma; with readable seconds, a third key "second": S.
{"hour": 2, "minute": 54}
